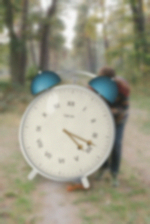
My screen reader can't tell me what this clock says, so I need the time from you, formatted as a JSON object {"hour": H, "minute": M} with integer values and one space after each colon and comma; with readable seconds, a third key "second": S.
{"hour": 4, "minute": 18}
